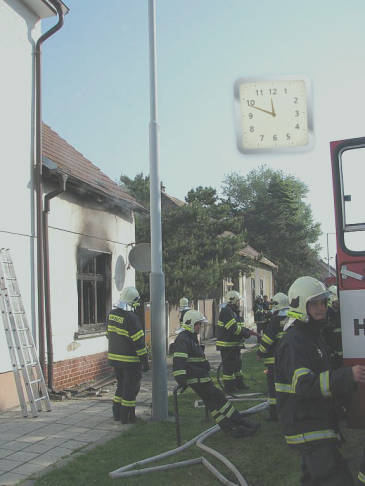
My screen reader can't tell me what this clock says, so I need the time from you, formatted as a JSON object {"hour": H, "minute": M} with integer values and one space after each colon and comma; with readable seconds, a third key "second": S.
{"hour": 11, "minute": 49}
